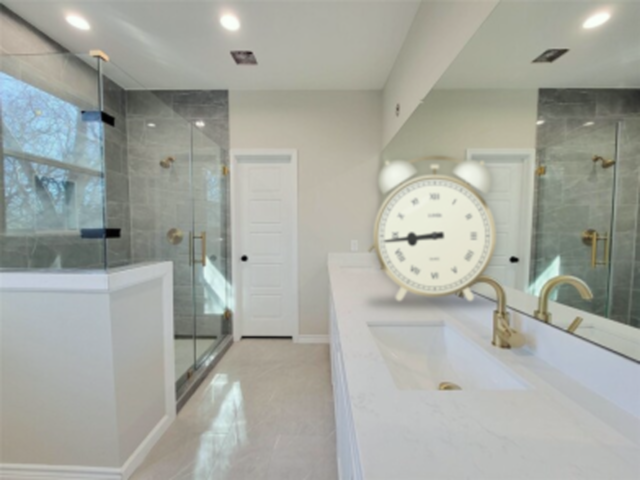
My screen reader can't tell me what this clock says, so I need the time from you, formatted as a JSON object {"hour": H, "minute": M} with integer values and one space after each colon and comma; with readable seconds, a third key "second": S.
{"hour": 8, "minute": 44}
